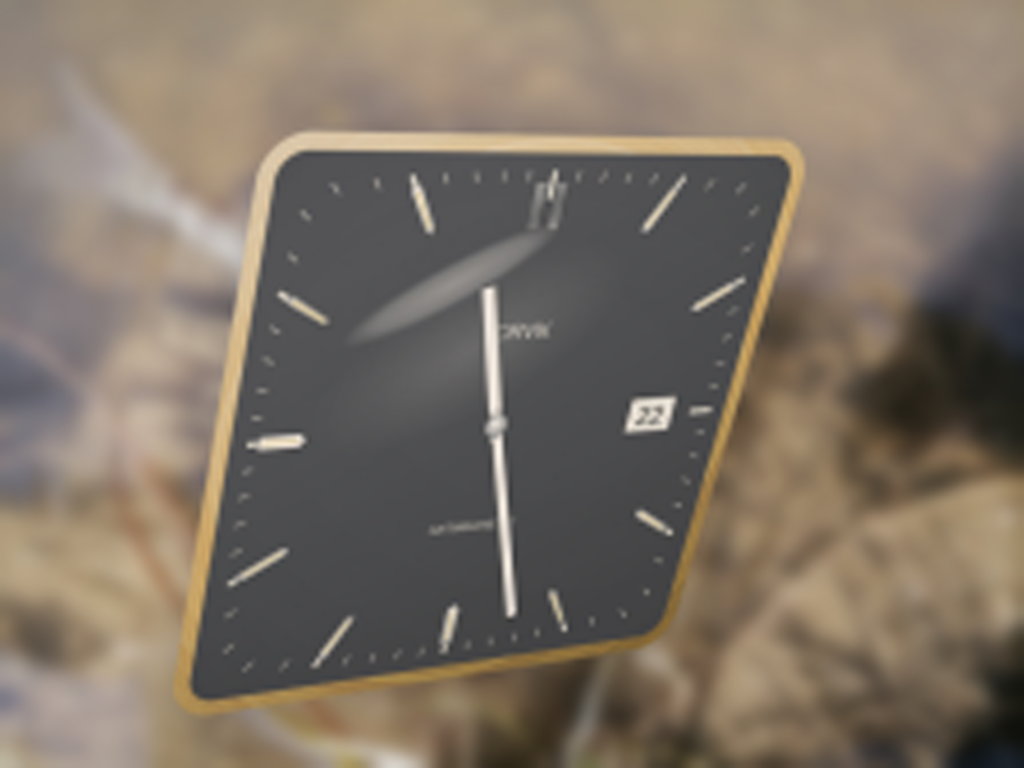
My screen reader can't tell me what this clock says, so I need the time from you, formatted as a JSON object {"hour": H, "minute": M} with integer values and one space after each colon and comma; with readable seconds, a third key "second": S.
{"hour": 11, "minute": 27}
